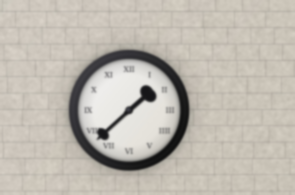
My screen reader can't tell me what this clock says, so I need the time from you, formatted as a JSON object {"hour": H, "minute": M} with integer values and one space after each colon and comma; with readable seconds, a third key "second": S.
{"hour": 1, "minute": 38}
